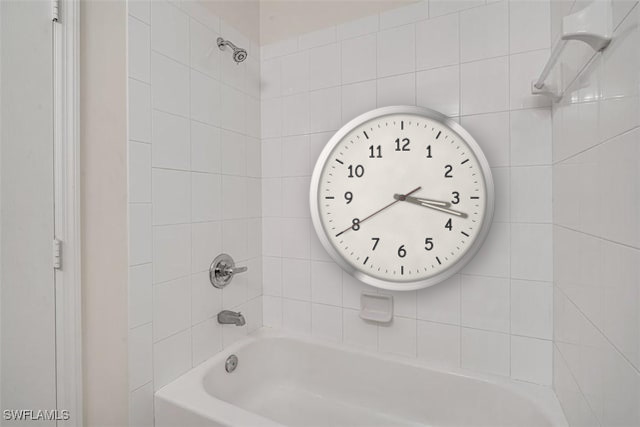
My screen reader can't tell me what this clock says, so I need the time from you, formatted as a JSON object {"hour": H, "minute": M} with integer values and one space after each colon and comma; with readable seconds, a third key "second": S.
{"hour": 3, "minute": 17, "second": 40}
